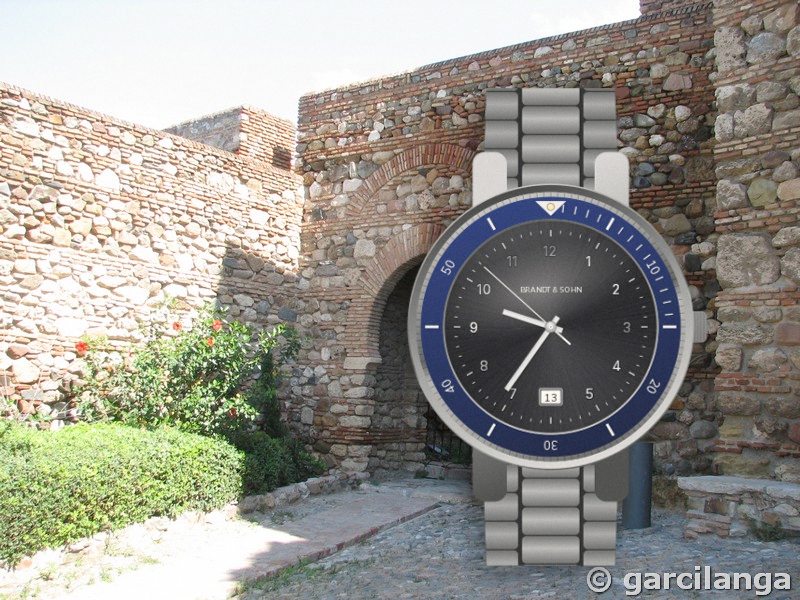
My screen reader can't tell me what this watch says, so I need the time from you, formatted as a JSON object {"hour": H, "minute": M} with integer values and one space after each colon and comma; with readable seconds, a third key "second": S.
{"hour": 9, "minute": 35, "second": 52}
